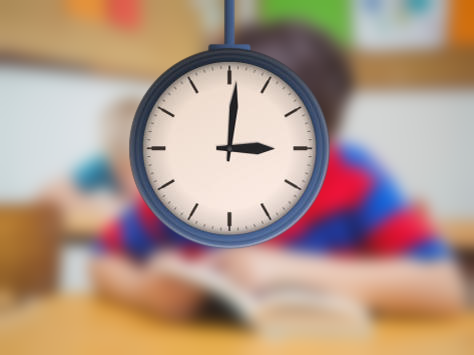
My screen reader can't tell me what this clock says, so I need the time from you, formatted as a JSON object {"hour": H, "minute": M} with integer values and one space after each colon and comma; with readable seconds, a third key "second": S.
{"hour": 3, "minute": 1}
